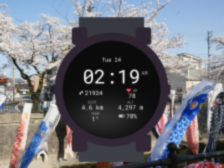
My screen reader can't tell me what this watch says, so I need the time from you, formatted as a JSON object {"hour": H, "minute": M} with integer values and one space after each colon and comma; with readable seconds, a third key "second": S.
{"hour": 2, "minute": 19}
